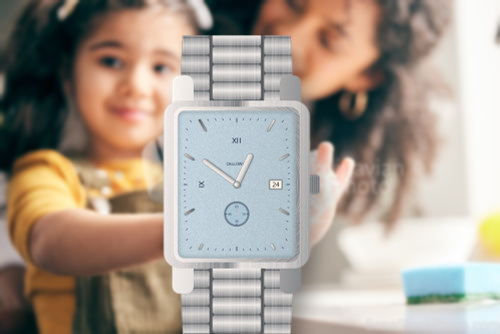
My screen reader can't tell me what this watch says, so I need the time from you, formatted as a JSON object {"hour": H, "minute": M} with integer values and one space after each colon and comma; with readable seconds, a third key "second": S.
{"hour": 12, "minute": 51}
